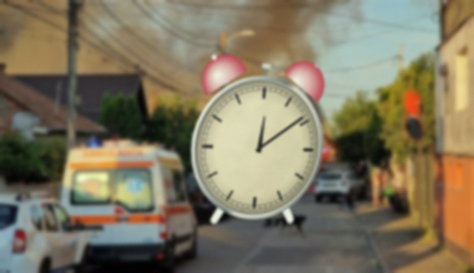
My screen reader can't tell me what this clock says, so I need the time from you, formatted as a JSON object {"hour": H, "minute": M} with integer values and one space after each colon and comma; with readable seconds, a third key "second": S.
{"hour": 12, "minute": 9}
